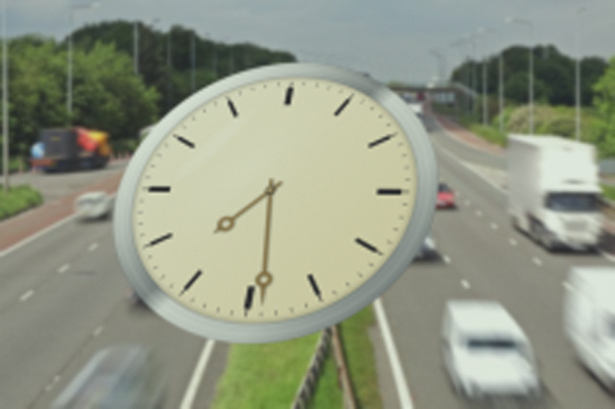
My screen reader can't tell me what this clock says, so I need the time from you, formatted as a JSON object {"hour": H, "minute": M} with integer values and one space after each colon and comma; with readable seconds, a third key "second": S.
{"hour": 7, "minute": 29}
